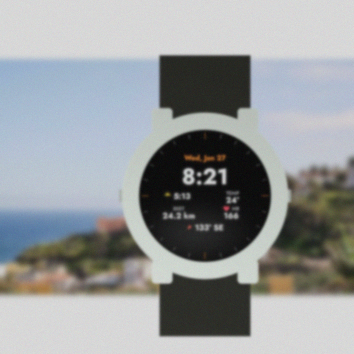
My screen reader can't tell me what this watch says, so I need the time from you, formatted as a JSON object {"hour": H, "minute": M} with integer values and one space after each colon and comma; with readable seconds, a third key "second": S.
{"hour": 8, "minute": 21}
